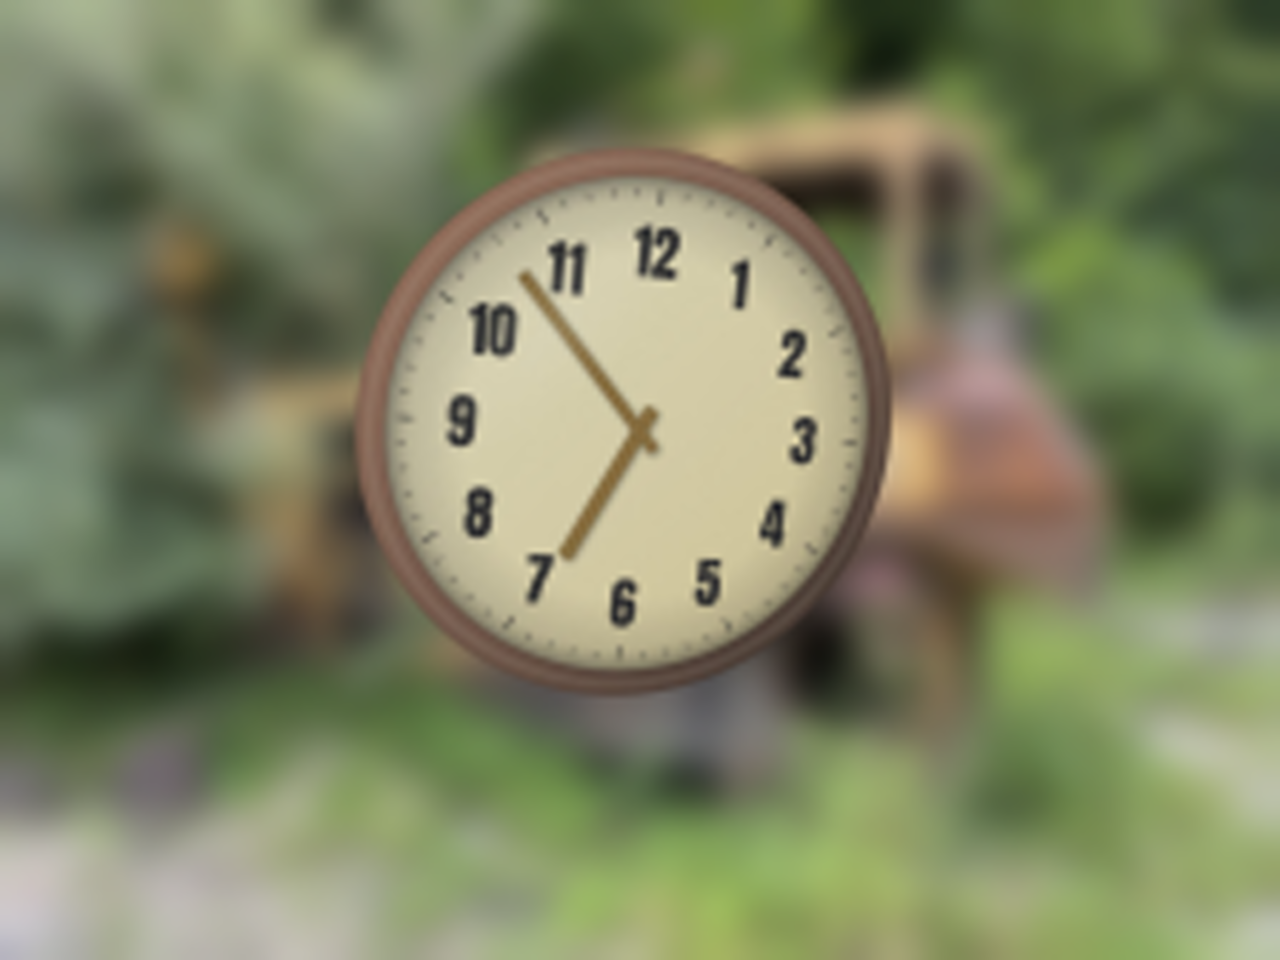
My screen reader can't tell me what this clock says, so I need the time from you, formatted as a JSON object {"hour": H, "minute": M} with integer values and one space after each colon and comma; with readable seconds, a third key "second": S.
{"hour": 6, "minute": 53}
